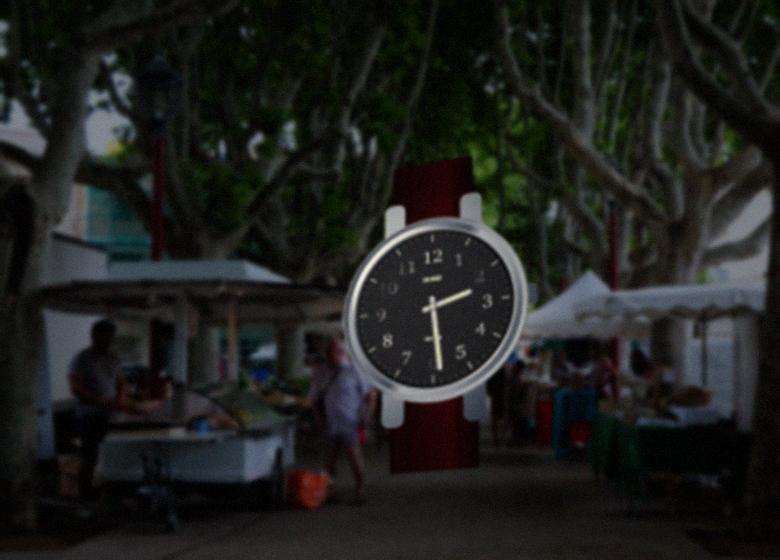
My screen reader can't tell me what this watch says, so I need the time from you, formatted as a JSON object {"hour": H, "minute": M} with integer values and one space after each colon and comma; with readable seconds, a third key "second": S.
{"hour": 2, "minute": 29}
